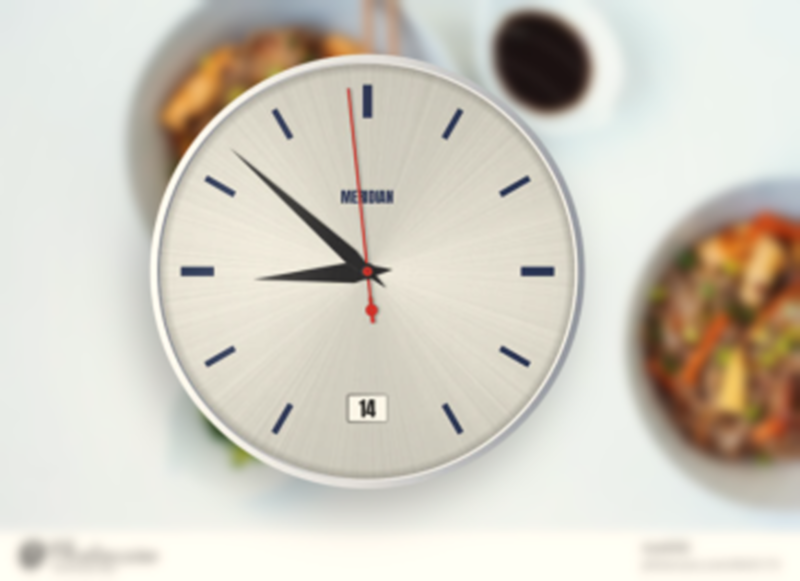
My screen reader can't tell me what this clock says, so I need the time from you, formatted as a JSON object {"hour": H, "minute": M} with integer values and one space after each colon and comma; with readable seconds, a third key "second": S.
{"hour": 8, "minute": 51, "second": 59}
